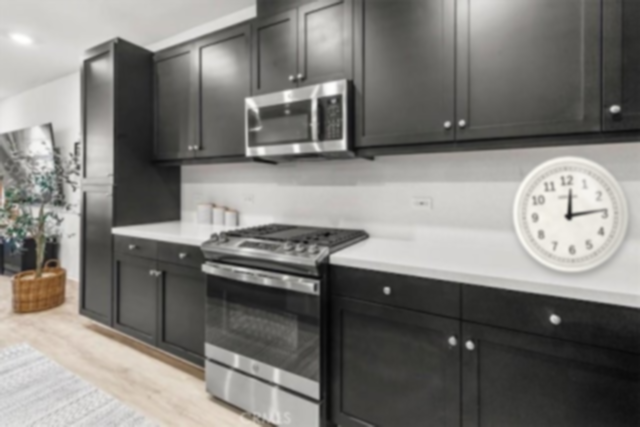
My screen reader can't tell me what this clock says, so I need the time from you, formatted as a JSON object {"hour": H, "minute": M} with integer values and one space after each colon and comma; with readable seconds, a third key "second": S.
{"hour": 12, "minute": 14}
